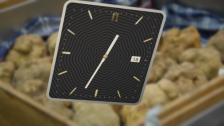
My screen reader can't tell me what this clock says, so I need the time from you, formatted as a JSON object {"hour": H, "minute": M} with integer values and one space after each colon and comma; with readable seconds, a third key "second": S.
{"hour": 12, "minute": 33}
